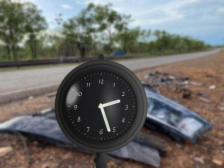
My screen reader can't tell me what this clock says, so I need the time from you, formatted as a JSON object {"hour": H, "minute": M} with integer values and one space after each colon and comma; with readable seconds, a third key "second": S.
{"hour": 2, "minute": 27}
